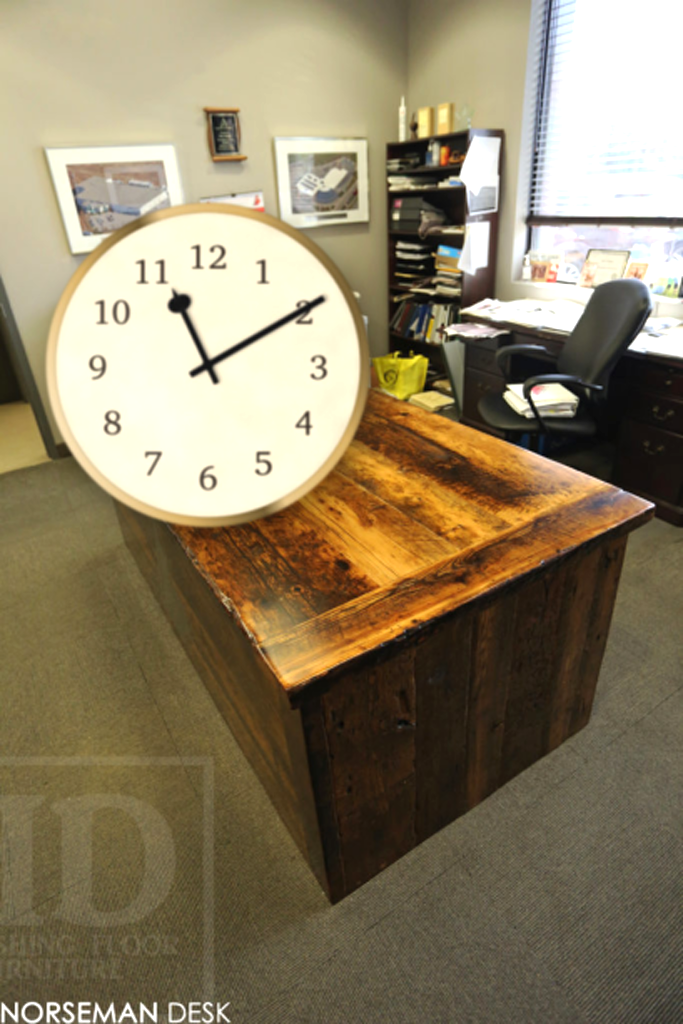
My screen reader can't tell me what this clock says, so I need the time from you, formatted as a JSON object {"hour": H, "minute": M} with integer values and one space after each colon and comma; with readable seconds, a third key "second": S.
{"hour": 11, "minute": 10}
